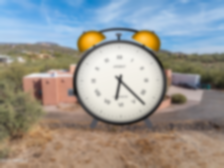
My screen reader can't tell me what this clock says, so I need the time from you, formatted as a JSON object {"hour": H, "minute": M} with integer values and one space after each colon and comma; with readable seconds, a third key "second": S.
{"hour": 6, "minute": 23}
